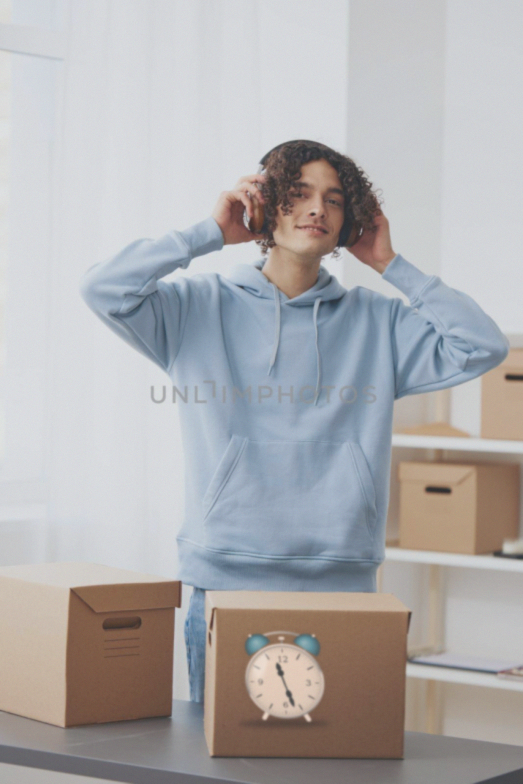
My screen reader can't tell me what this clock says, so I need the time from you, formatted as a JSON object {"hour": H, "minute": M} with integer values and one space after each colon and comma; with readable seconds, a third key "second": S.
{"hour": 11, "minute": 27}
